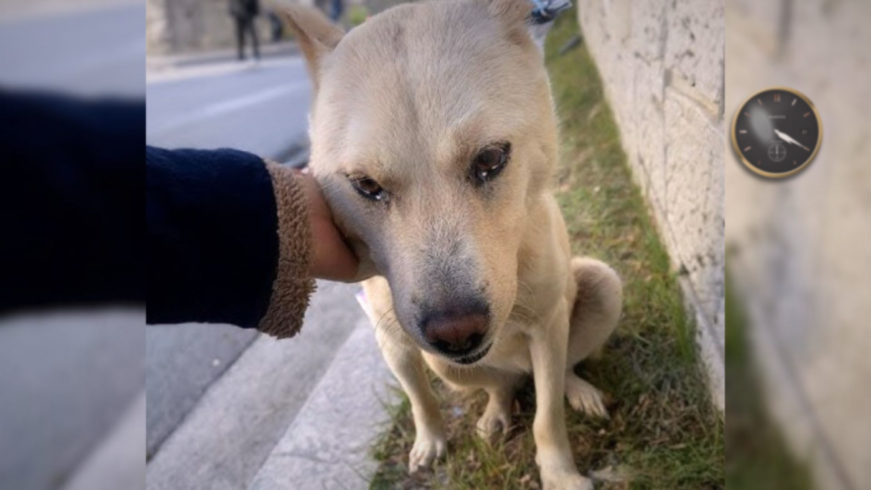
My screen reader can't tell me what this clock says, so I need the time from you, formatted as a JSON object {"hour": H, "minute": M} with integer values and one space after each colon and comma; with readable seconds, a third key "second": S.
{"hour": 4, "minute": 20}
